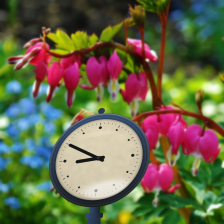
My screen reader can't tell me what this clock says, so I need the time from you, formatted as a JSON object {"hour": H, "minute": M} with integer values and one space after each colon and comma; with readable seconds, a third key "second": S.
{"hour": 8, "minute": 50}
